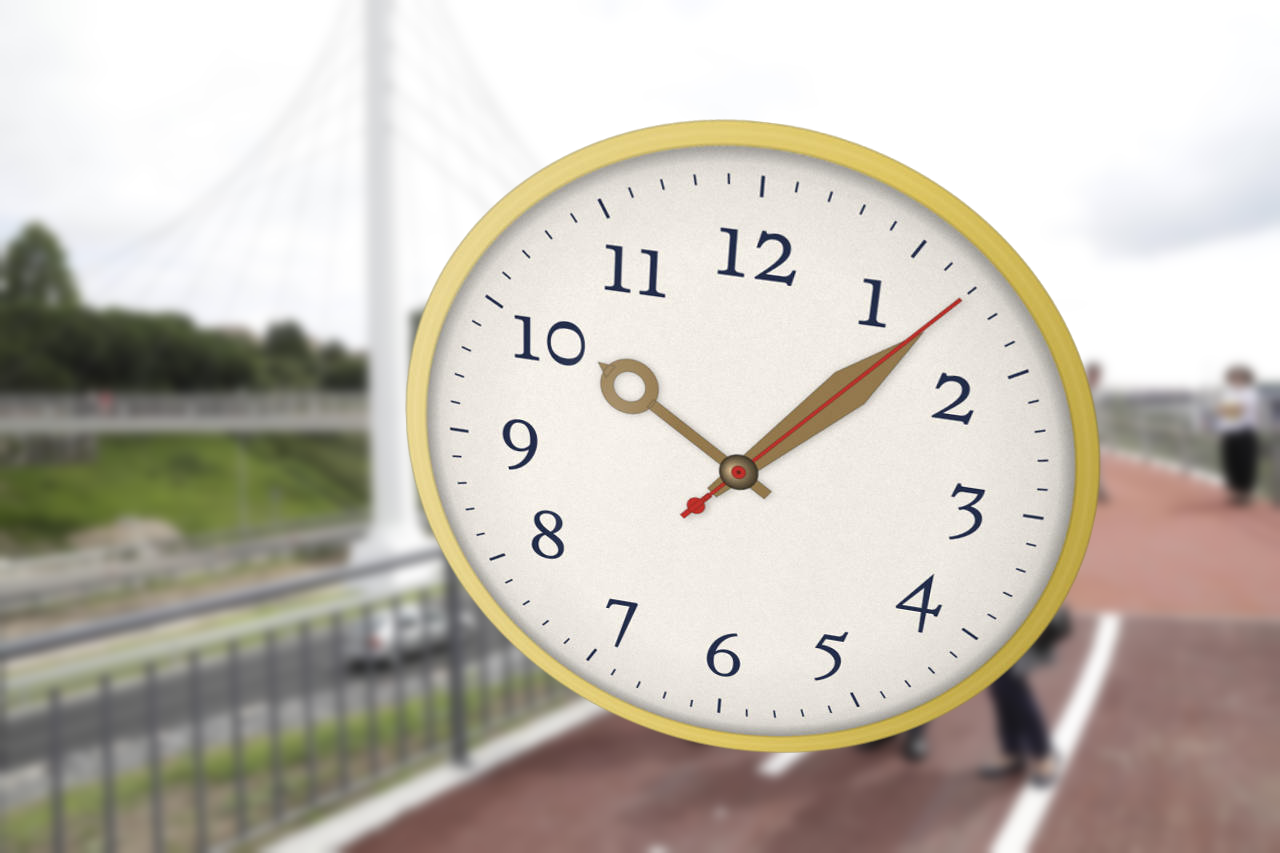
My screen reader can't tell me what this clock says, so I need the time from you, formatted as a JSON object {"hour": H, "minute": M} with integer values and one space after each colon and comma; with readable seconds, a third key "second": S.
{"hour": 10, "minute": 7, "second": 7}
